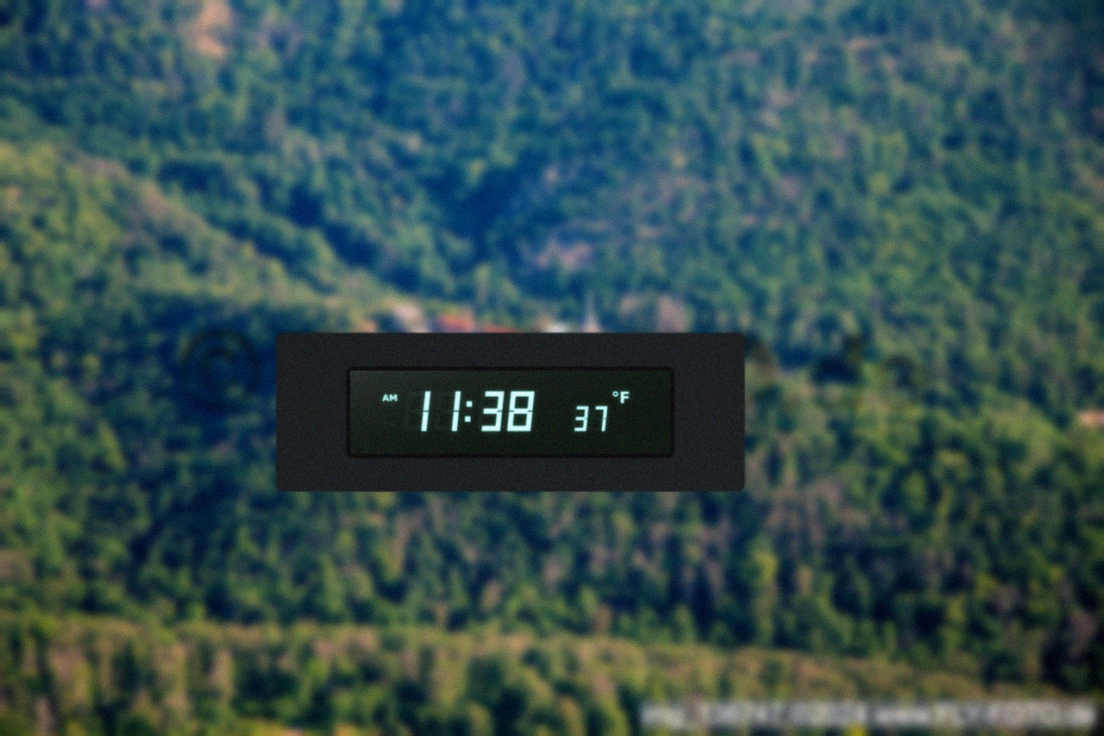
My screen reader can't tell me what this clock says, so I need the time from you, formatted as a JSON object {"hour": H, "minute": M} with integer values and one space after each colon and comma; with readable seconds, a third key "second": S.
{"hour": 11, "minute": 38}
